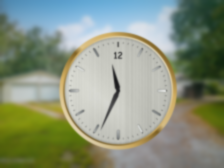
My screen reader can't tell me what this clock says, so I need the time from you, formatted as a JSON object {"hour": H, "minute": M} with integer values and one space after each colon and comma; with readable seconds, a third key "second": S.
{"hour": 11, "minute": 34}
